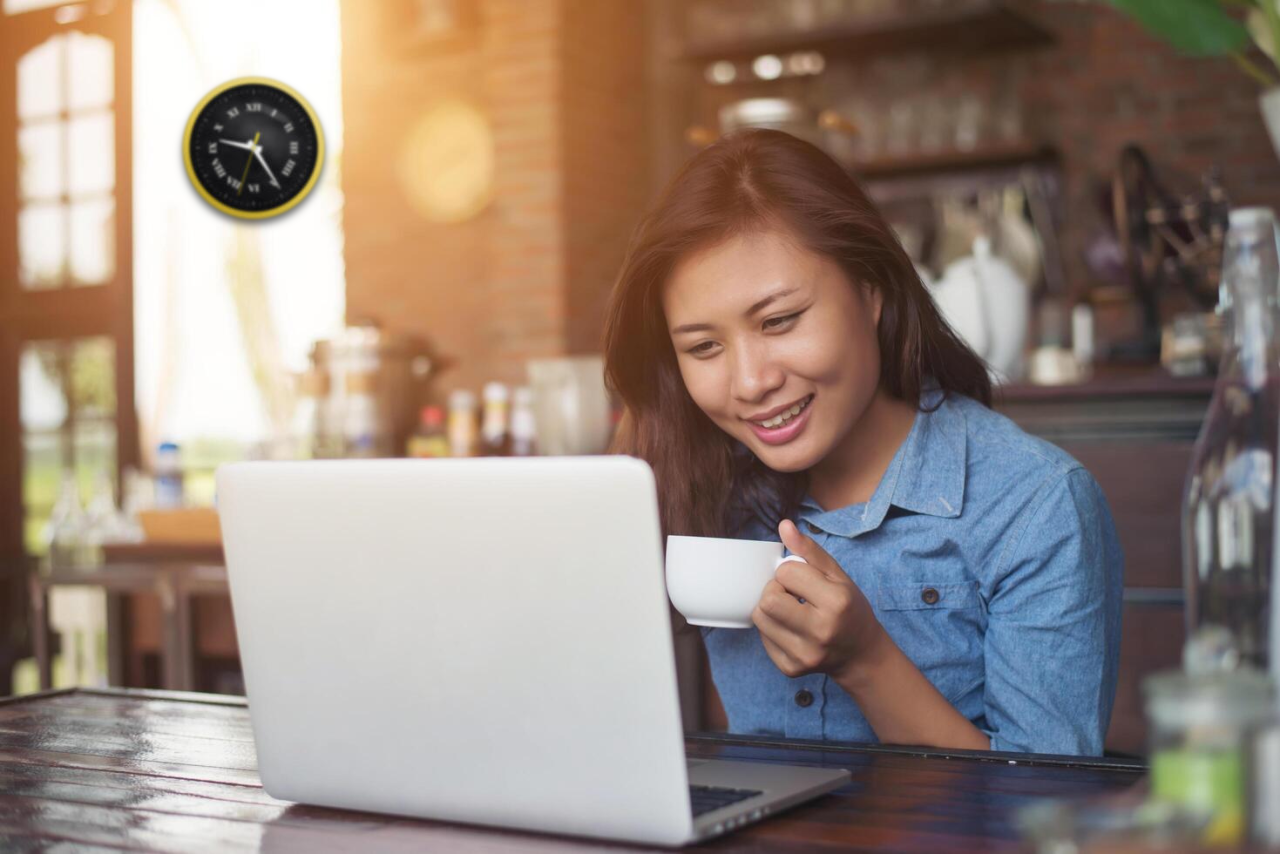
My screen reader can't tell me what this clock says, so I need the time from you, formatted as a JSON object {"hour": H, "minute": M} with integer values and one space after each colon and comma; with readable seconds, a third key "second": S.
{"hour": 9, "minute": 24, "second": 33}
